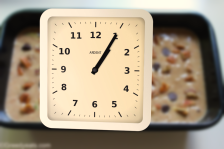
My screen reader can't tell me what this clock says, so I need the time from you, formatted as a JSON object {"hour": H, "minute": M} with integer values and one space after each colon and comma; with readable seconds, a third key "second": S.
{"hour": 1, "minute": 5}
